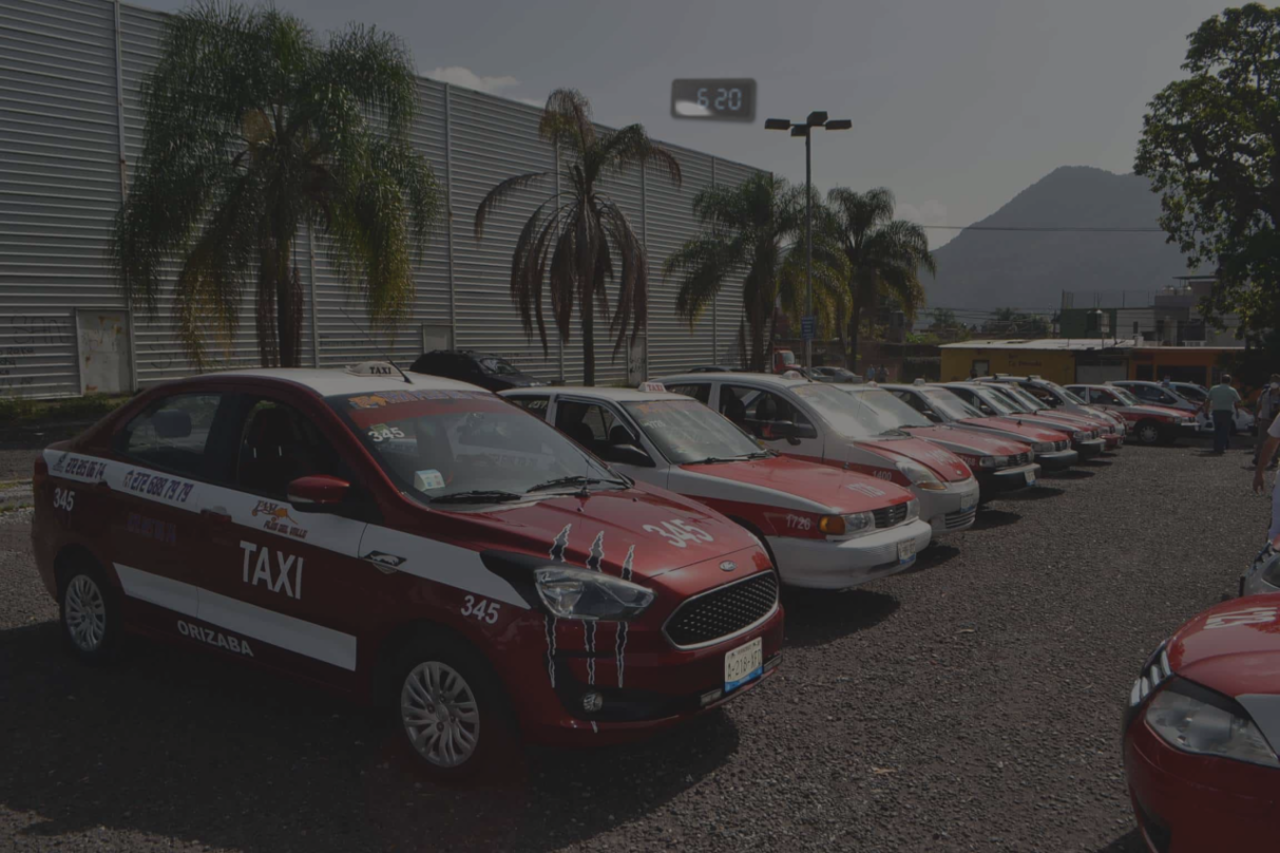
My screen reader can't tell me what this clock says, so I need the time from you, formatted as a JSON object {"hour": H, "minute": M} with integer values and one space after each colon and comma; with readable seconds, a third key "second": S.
{"hour": 6, "minute": 20}
